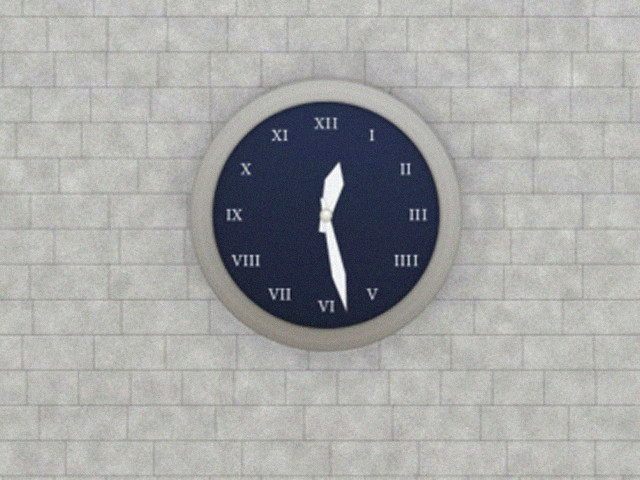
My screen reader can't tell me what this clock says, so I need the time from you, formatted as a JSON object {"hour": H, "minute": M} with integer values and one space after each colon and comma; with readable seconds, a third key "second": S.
{"hour": 12, "minute": 28}
